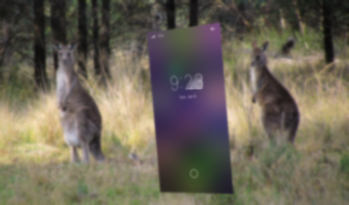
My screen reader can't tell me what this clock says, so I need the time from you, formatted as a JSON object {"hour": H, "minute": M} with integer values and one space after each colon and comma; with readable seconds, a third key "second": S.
{"hour": 9, "minute": 23}
